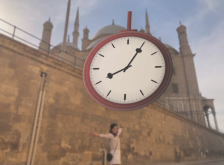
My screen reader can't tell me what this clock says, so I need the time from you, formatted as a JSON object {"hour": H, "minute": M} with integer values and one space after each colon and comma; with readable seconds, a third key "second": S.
{"hour": 8, "minute": 5}
